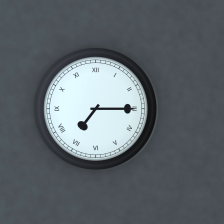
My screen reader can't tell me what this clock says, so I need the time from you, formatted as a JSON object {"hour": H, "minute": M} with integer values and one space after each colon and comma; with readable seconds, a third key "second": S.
{"hour": 7, "minute": 15}
